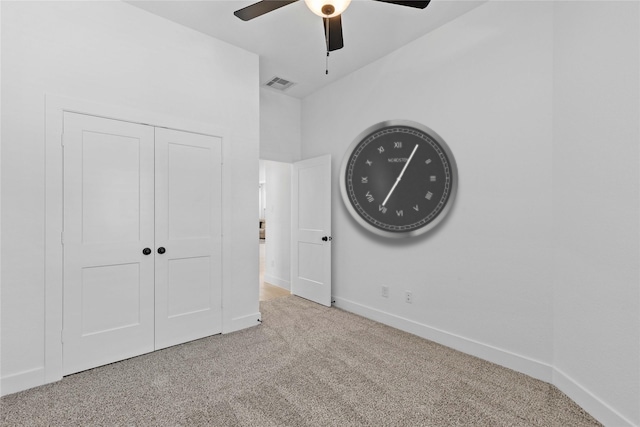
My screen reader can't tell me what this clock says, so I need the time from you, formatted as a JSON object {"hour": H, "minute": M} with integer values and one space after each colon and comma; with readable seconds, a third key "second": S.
{"hour": 7, "minute": 5}
